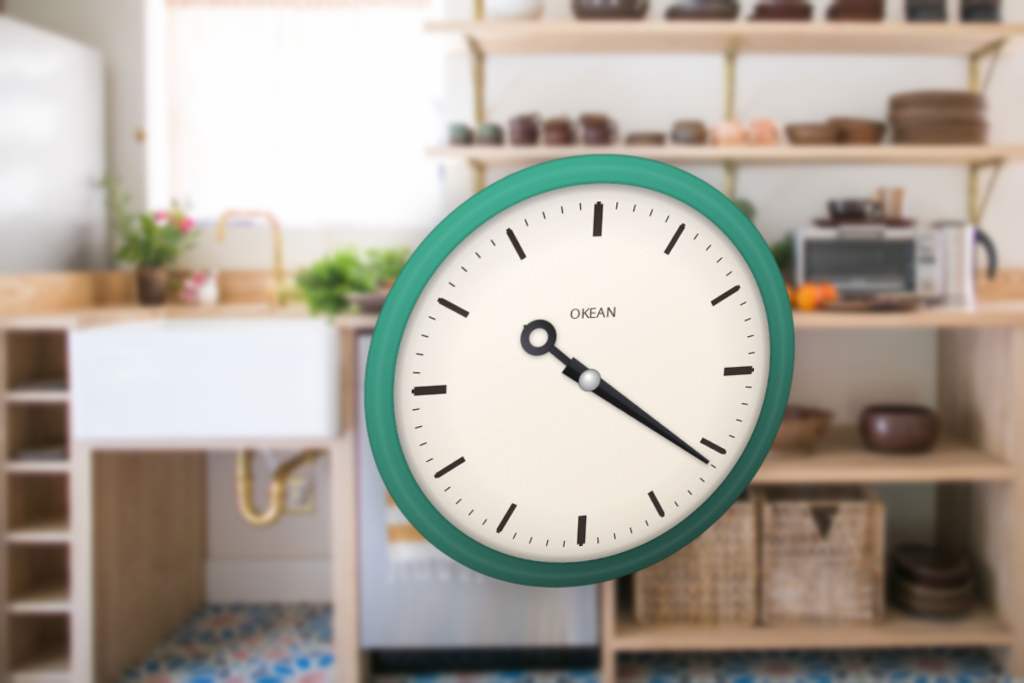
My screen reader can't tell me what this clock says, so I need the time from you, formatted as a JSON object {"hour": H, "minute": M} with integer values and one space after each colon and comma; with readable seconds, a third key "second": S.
{"hour": 10, "minute": 21}
